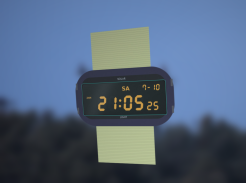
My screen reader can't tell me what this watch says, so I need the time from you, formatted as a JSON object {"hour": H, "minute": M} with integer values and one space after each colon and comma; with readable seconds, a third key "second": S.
{"hour": 21, "minute": 5, "second": 25}
